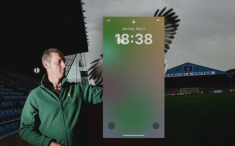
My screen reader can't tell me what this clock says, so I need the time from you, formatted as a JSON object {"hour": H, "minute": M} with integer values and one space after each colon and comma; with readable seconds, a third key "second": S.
{"hour": 18, "minute": 38}
